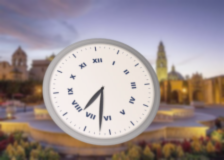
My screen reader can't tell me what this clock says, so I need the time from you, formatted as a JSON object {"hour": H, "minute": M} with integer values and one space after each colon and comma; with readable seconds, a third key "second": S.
{"hour": 7, "minute": 32}
